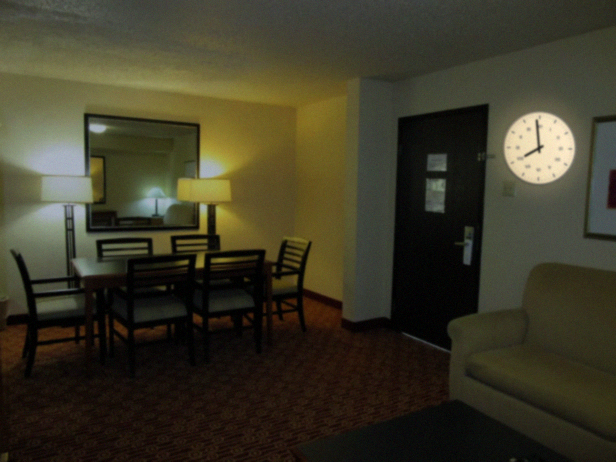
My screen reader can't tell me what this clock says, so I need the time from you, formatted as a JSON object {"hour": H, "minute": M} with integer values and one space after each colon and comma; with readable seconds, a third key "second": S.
{"hour": 7, "minute": 59}
